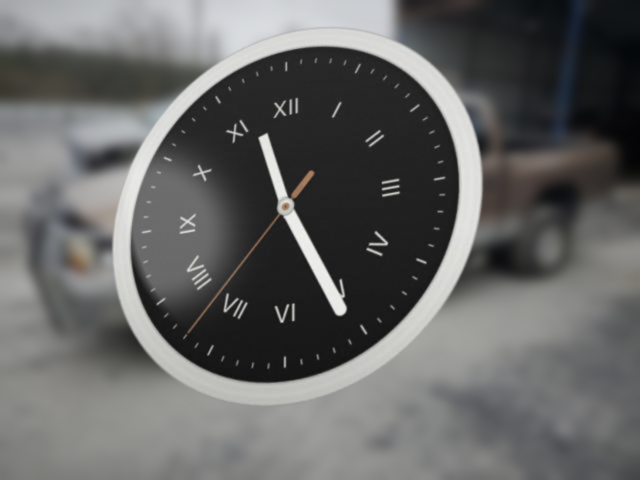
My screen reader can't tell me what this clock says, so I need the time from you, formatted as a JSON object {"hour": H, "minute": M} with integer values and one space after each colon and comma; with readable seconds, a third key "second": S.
{"hour": 11, "minute": 25, "second": 37}
